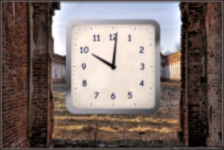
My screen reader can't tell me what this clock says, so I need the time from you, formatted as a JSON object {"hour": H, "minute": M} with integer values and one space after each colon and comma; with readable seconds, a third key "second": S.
{"hour": 10, "minute": 1}
